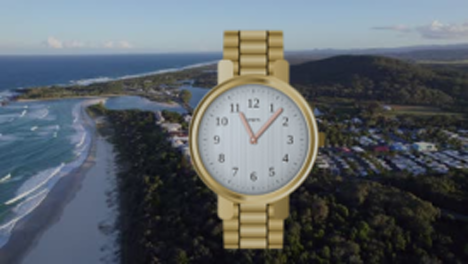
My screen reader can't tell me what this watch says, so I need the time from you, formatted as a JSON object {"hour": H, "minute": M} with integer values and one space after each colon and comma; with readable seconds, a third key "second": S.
{"hour": 11, "minute": 7}
